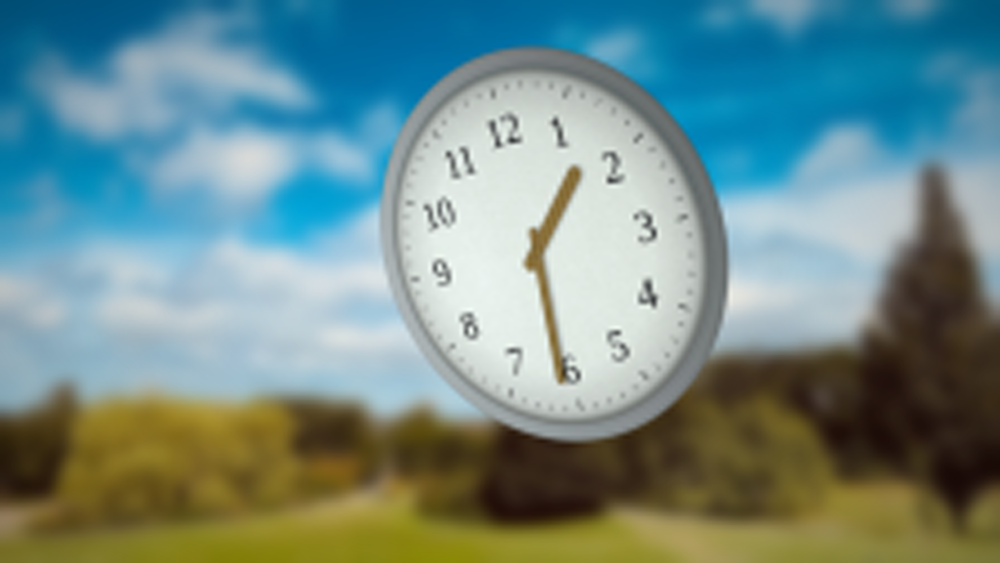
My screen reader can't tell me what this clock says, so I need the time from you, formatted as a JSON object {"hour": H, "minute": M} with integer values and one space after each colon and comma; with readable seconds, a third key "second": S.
{"hour": 1, "minute": 31}
